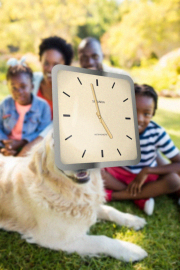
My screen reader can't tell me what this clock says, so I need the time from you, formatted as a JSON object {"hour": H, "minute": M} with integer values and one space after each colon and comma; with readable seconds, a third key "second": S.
{"hour": 4, "minute": 58}
